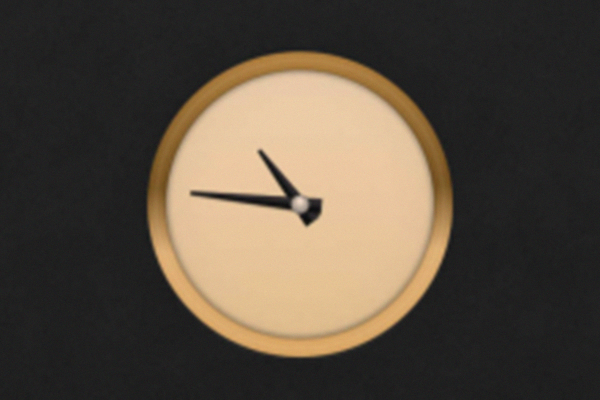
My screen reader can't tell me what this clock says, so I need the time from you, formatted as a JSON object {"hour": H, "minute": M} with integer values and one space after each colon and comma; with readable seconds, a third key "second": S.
{"hour": 10, "minute": 46}
